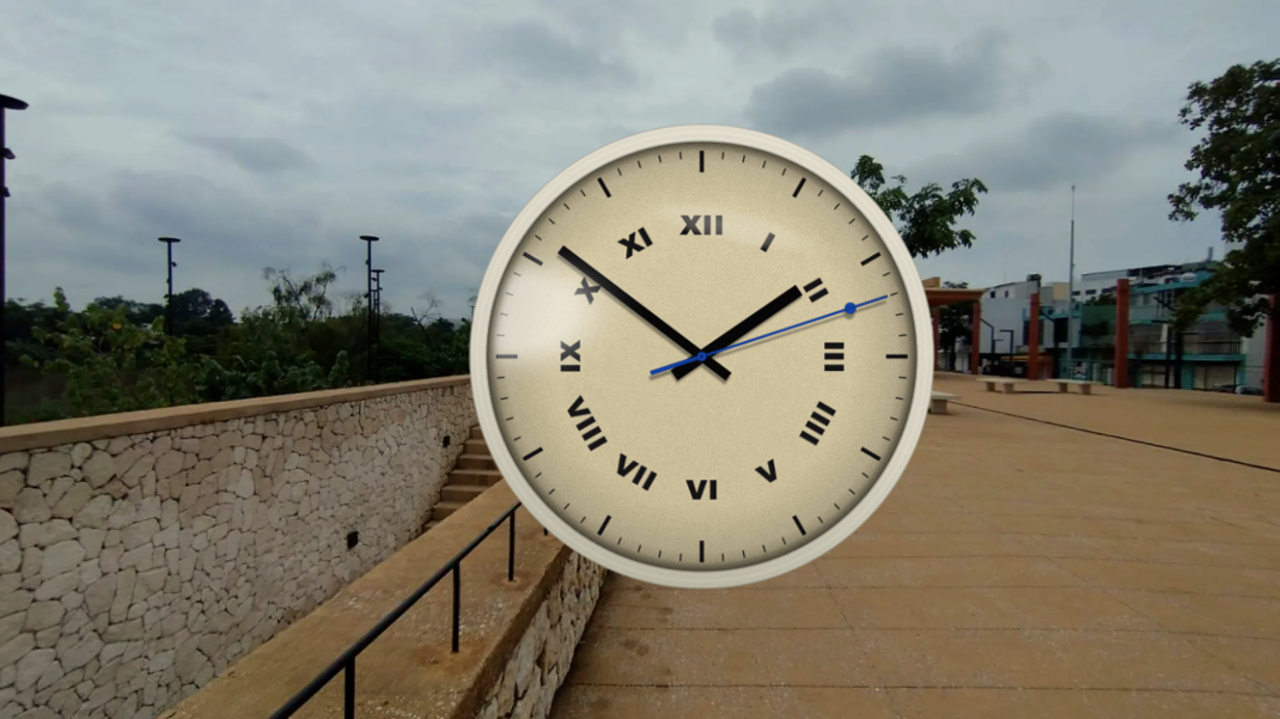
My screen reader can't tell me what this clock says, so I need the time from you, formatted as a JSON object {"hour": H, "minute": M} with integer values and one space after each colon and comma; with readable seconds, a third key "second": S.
{"hour": 1, "minute": 51, "second": 12}
